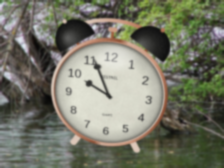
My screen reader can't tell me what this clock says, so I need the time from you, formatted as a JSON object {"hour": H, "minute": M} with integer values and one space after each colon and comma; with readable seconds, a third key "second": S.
{"hour": 9, "minute": 56}
